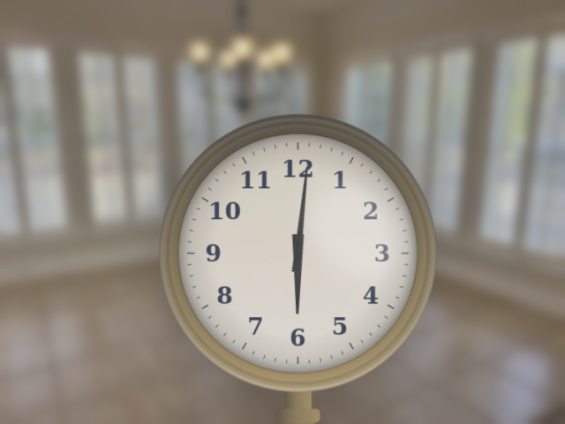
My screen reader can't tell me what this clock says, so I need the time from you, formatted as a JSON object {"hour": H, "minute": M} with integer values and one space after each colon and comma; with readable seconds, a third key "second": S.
{"hour": 6, "minute": 1}
